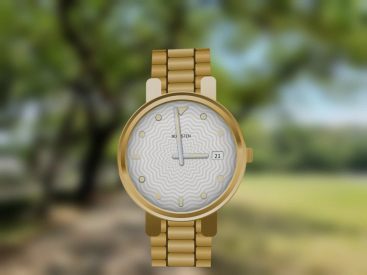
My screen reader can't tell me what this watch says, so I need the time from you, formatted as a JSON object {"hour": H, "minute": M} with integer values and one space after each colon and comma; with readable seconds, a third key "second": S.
{"hour": 2, "minute": 59}
